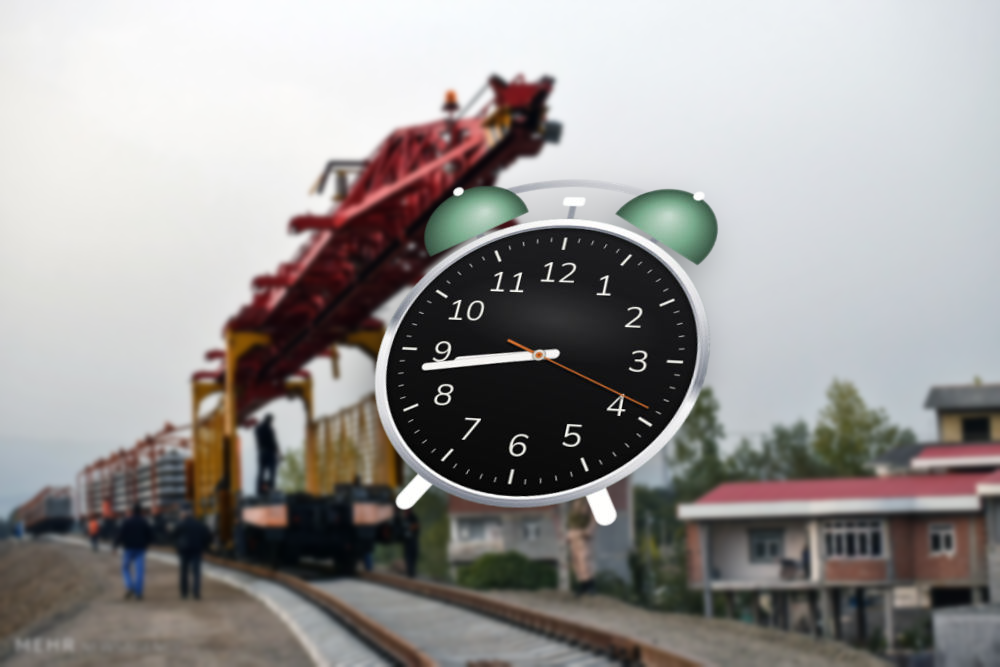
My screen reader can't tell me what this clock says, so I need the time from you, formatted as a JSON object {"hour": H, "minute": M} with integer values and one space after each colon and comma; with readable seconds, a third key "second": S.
{"hour": 8, "minute": 43, "second": 19}
